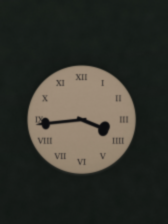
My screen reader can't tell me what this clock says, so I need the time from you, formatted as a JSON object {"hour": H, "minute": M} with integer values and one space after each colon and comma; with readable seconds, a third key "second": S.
{"hour": 3, "minute": 44}
